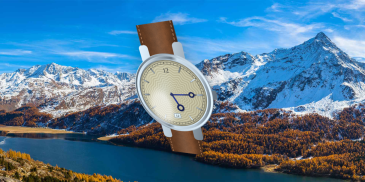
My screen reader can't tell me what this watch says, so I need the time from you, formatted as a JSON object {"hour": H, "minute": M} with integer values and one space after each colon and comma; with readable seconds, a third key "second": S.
{"hour": 5, "minute": 15}
